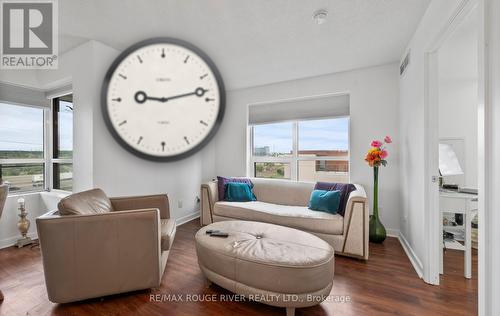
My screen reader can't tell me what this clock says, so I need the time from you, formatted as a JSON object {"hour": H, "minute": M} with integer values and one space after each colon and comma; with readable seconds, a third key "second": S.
{"hour": 9, "minute": 13}
